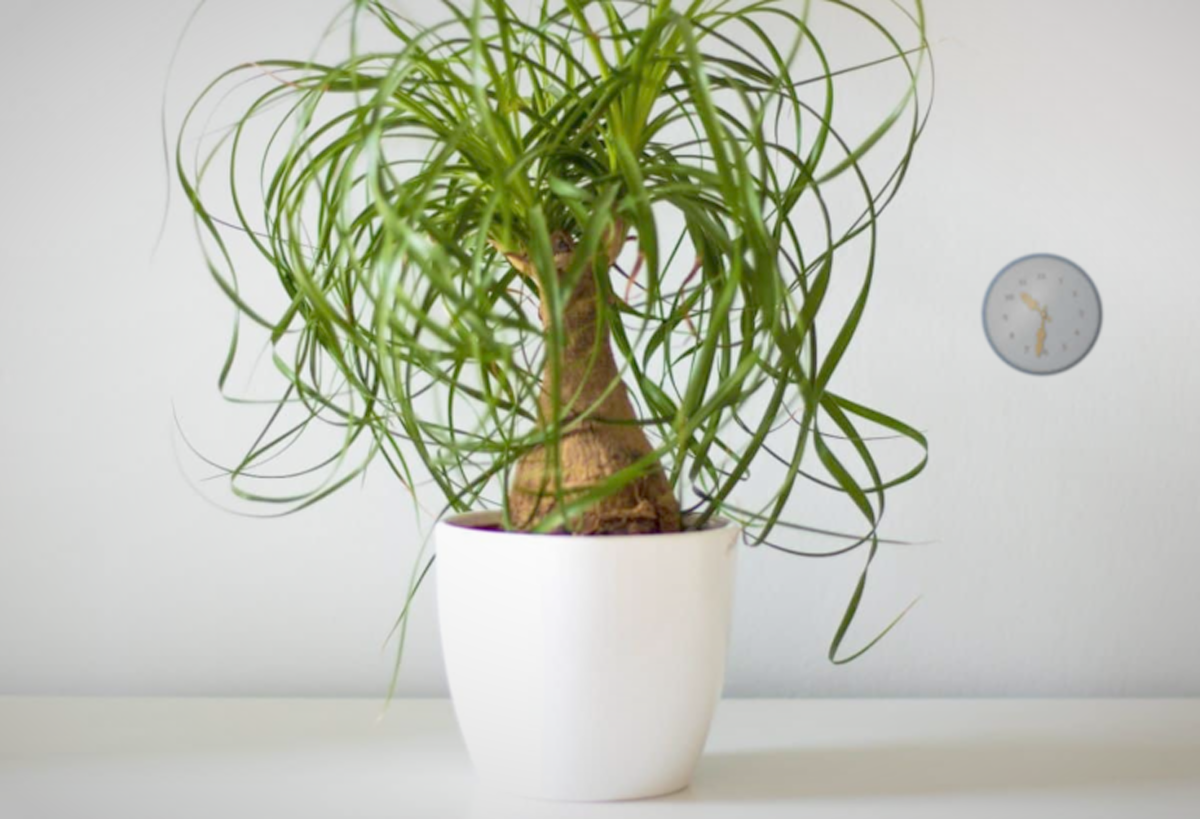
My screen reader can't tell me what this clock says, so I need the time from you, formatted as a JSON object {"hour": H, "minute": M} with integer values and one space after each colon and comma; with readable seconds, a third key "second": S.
{"hour": 10, "minute": 32}
